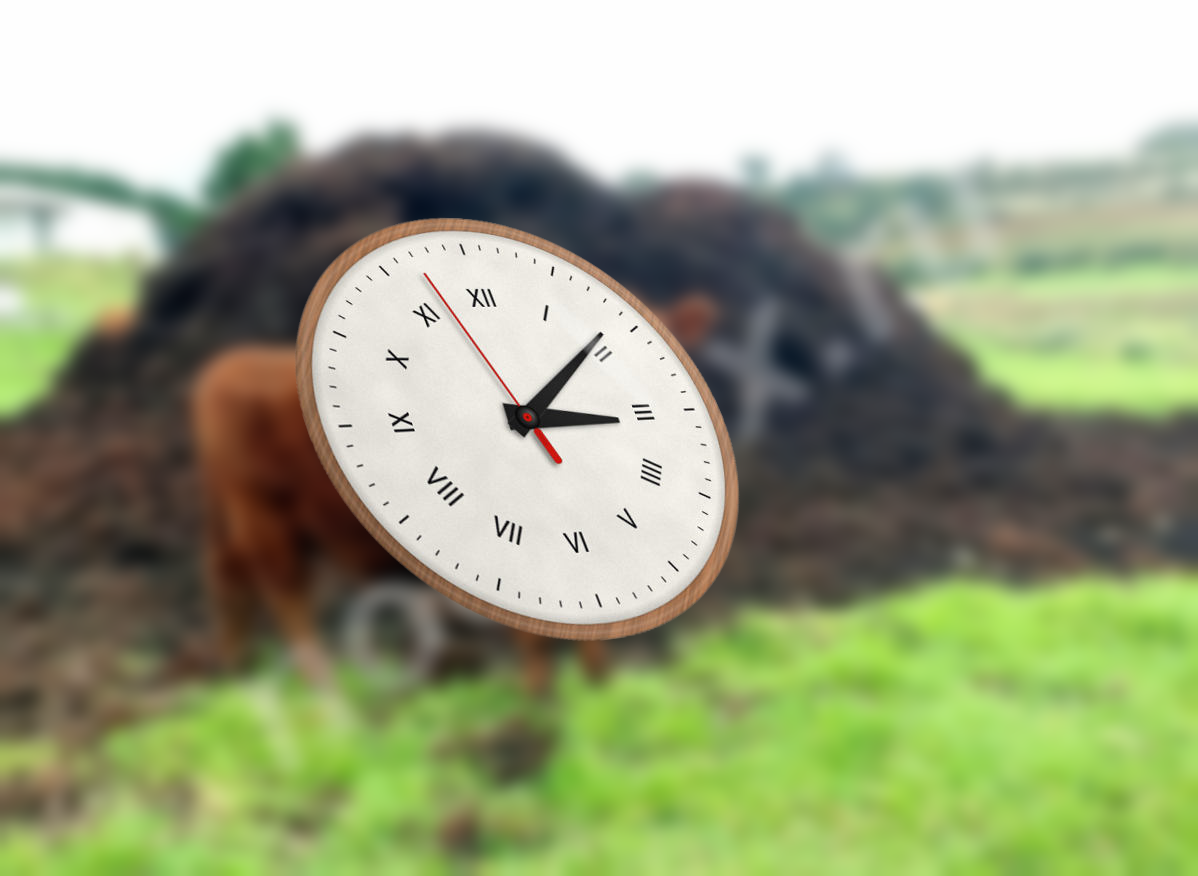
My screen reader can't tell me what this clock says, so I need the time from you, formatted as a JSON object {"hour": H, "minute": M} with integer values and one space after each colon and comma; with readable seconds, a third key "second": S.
{"hour": 3, "minute": 8, "second": 57}
